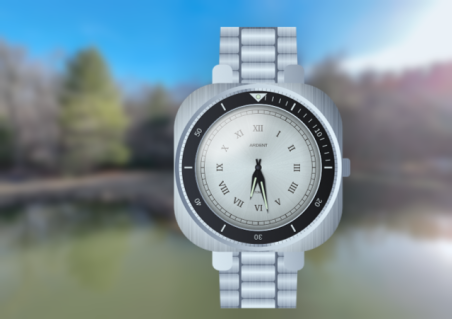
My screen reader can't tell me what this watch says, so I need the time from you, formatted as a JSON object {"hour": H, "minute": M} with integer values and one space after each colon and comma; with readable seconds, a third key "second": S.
{"hour": 6, "minute": 28}
